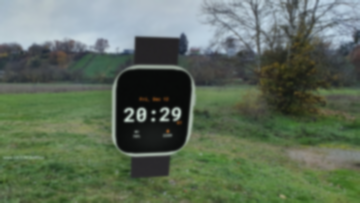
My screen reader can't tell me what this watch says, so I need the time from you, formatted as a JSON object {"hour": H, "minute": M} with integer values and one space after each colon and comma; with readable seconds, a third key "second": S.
{"hour": 20, "minute": 29}
